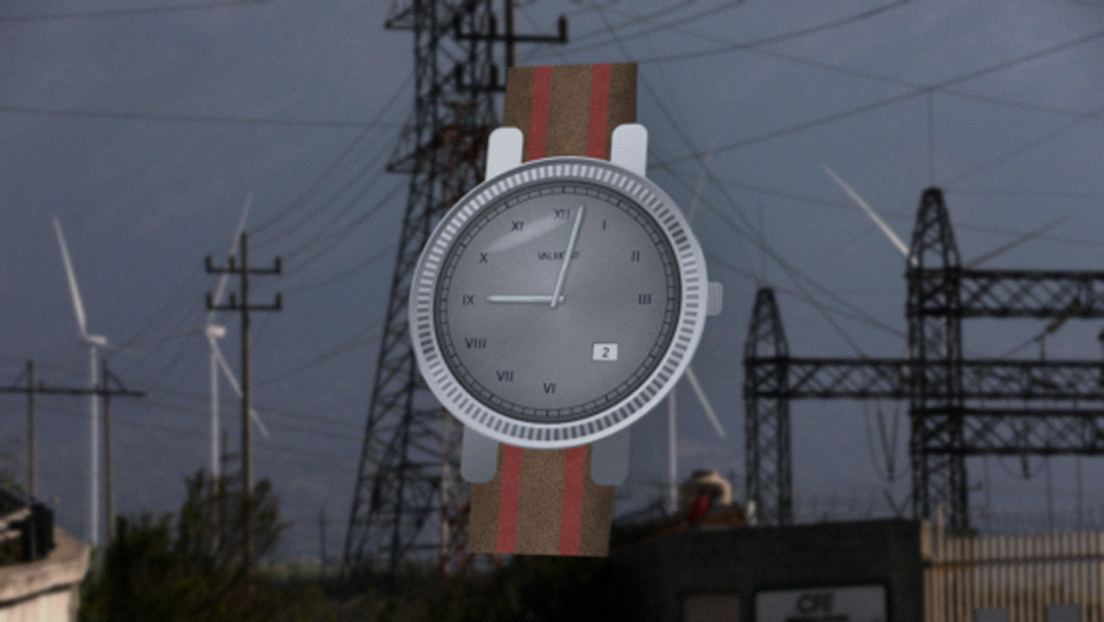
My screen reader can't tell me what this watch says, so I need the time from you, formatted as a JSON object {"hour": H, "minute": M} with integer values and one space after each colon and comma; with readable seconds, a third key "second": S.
{"hour": 9, "minute": 2}
